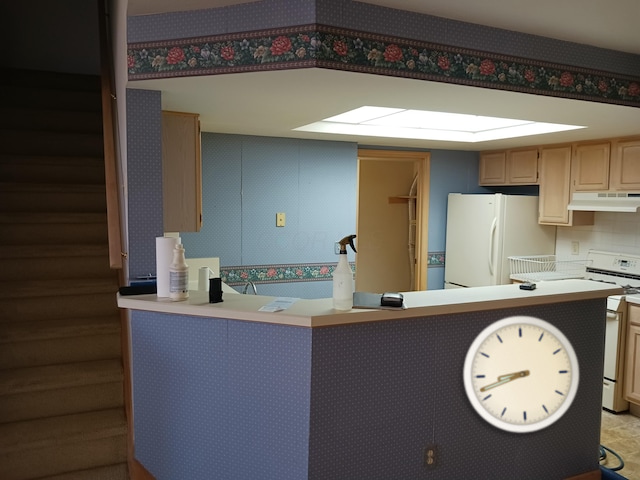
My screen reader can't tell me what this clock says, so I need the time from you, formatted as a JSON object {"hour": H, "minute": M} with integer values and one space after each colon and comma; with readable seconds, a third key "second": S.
{"hour": 8, "minute": 42}
